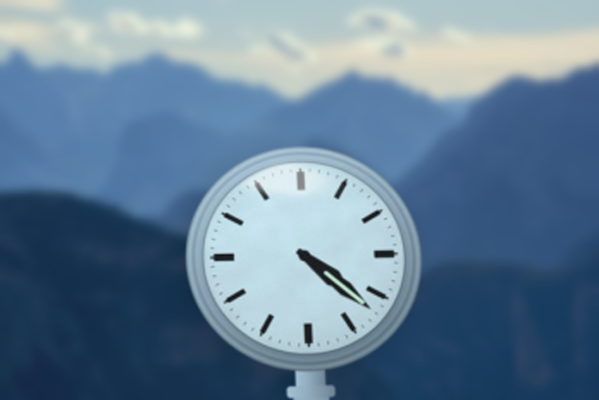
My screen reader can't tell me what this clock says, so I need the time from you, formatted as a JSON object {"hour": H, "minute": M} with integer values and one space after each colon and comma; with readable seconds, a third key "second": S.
{"hour": 4, "minute": 22}
